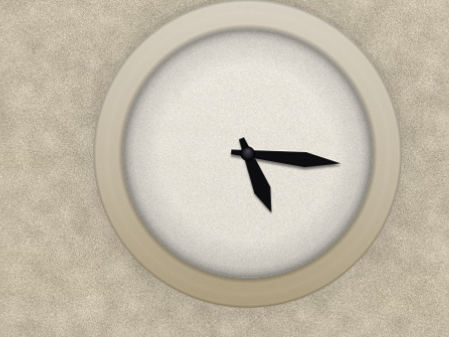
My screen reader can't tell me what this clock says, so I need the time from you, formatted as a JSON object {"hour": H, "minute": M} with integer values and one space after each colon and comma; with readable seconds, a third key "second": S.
{"hour": 5, "minute": 16}
